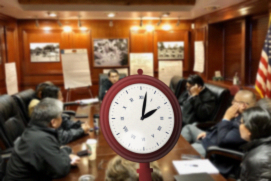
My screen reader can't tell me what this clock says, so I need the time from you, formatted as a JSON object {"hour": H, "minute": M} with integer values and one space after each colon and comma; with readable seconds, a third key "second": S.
{"hour": 2, "minute": 2}
